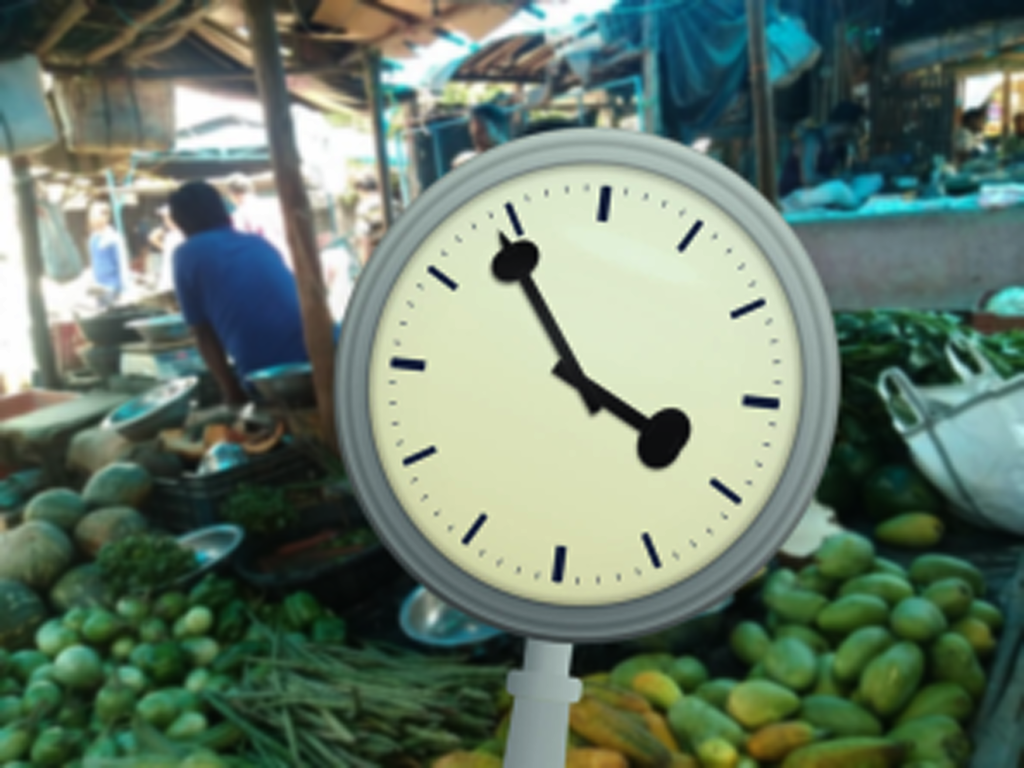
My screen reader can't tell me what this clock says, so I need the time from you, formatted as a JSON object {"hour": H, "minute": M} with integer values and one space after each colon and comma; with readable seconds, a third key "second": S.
{"hour": 3, "minute": 54}
